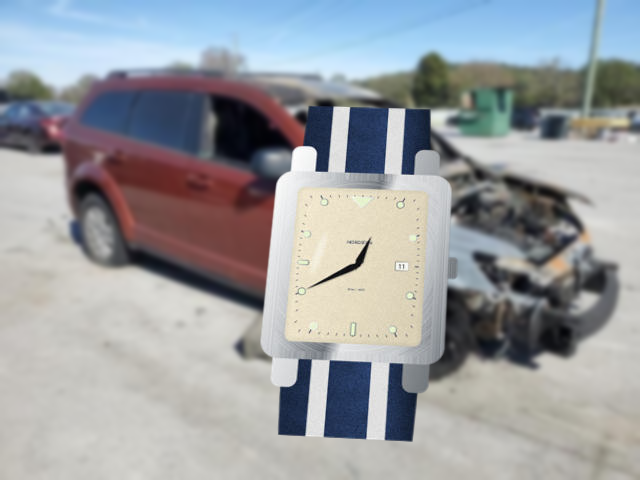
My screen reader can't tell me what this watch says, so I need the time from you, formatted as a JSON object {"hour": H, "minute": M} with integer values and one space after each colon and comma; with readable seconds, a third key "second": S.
{"hour": 12, "minute": 40}
